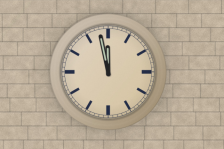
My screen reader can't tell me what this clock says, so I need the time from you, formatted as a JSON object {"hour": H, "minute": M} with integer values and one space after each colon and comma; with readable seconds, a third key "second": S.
{"hour": 11, "minute": 58}
